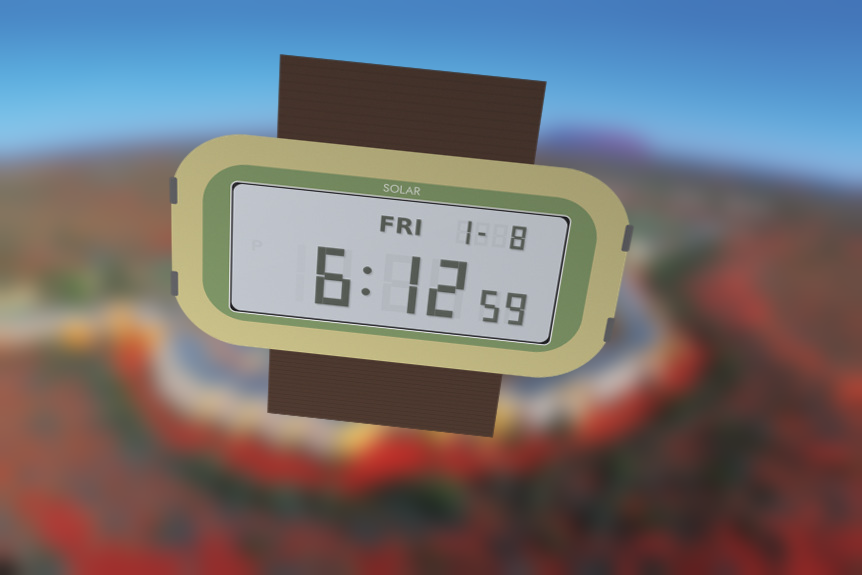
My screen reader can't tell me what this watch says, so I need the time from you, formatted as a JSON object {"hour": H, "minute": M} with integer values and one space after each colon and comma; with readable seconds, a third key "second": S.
{"hour": 6, "minute": 12, "second": 59}
